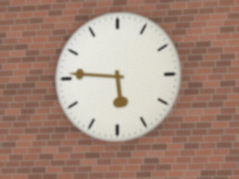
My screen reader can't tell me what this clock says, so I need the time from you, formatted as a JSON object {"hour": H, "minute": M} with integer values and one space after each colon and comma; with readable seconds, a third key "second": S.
{"hour": 5, "minute": 46}
